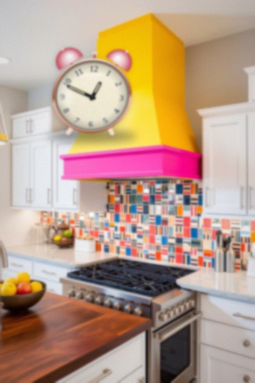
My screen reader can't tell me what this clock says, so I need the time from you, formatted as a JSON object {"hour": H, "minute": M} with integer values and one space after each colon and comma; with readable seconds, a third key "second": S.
{"hour": 12, "minute": 49}
